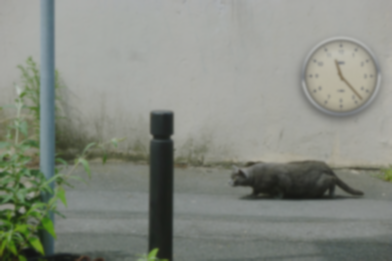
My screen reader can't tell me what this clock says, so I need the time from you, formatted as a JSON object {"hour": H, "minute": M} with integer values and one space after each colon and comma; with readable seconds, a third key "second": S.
{"hour": 11, "minute": 23}
